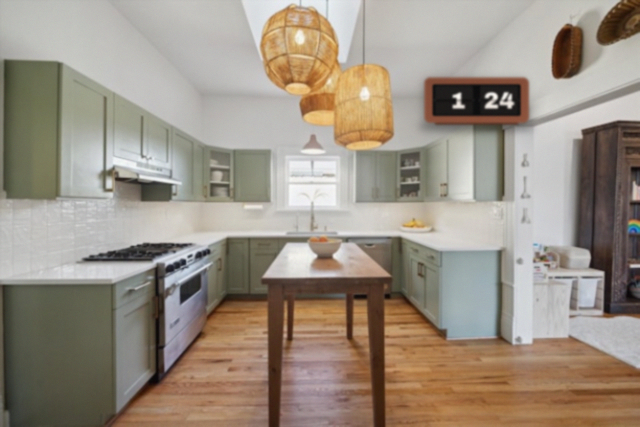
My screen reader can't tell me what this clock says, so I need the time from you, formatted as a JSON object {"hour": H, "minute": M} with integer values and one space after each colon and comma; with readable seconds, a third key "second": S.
{"hour": 1, "minute": 24}
